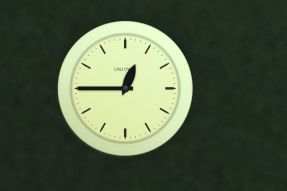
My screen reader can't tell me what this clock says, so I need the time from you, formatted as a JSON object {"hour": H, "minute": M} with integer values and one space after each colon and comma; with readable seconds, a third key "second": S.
{"hour": 12, "minute": 45}
